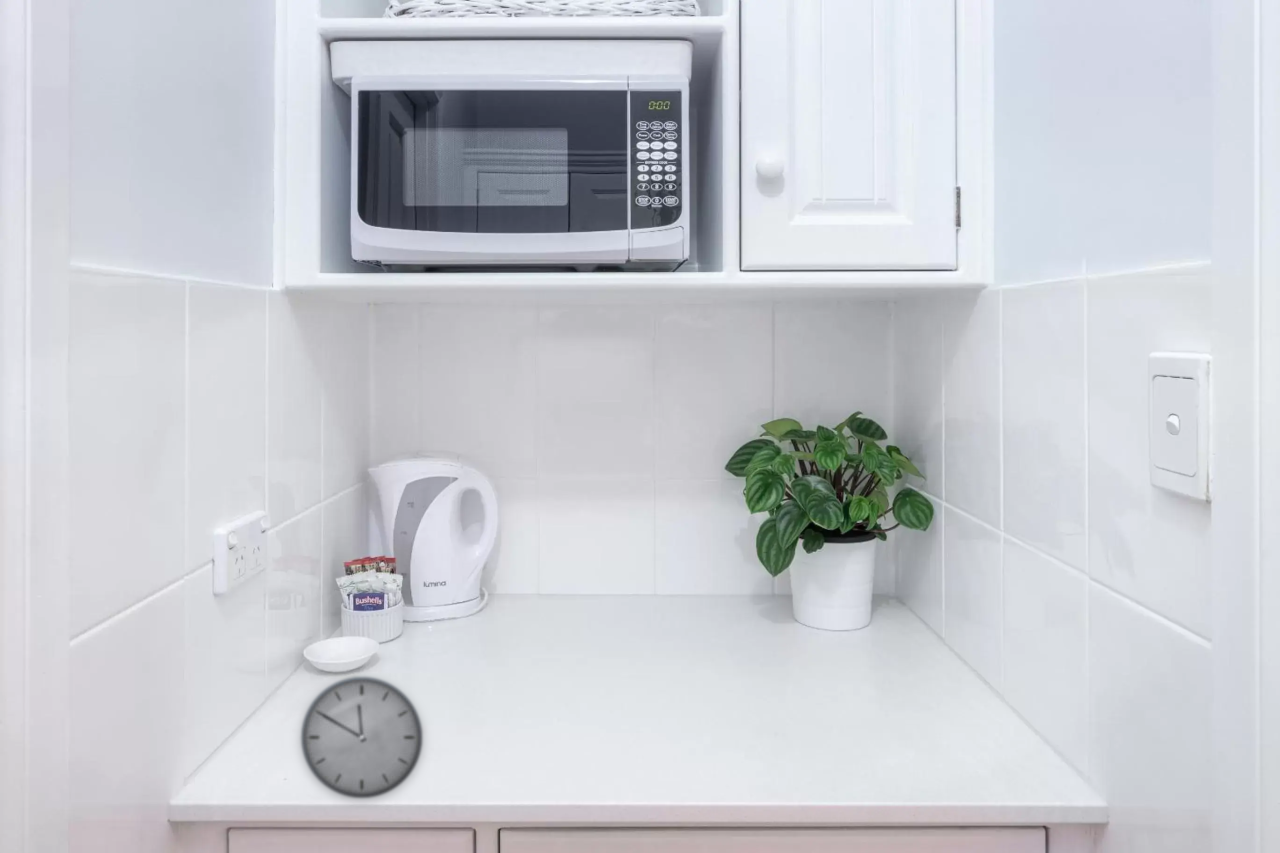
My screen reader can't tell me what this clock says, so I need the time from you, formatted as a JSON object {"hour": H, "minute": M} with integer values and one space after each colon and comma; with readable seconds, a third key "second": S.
{"hour": 11, "minute": 50}
